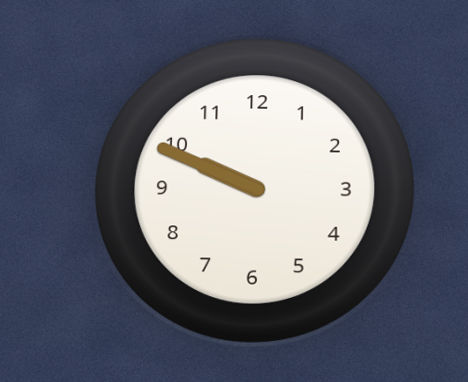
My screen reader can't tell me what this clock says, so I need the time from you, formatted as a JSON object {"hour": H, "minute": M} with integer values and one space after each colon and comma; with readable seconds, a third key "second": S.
{"hour": 9, "minute": 49}
